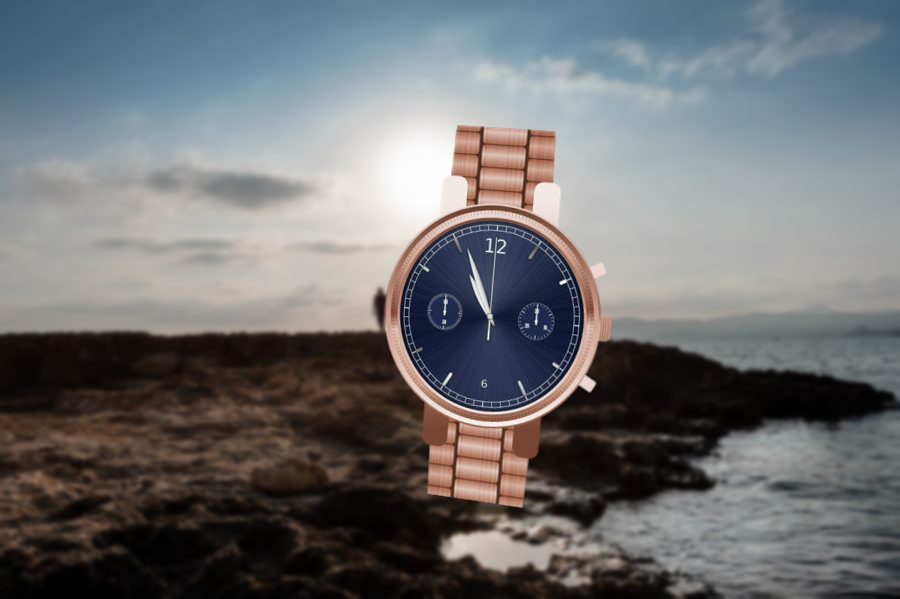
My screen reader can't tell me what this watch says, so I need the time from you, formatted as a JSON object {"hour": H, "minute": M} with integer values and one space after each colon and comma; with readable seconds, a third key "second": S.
{"hour": 10, "minute": 56}
